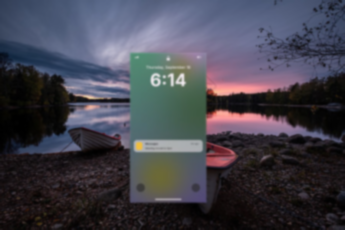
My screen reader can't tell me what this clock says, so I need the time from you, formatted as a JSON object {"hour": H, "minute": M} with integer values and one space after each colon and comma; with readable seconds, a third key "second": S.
{"hour": 6, "minute": 14}
